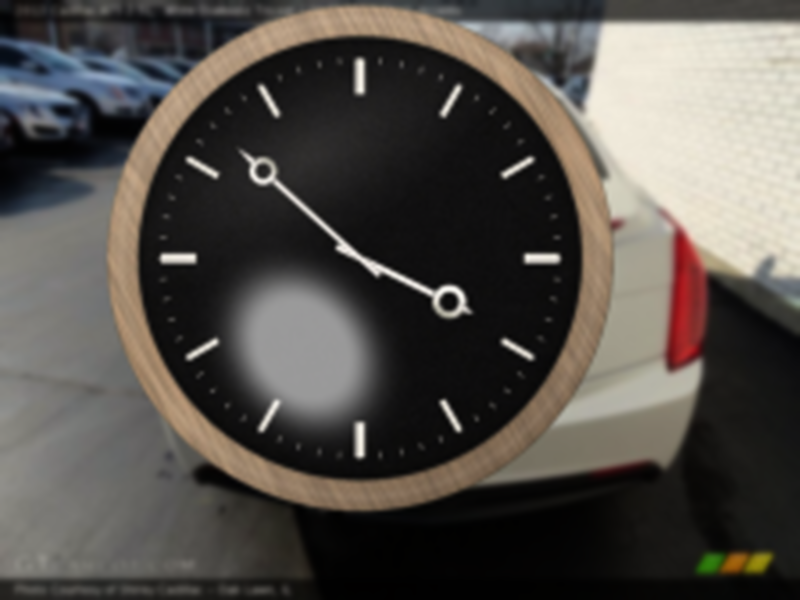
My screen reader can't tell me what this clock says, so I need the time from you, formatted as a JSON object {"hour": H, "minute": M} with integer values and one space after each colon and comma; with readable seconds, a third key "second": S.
{"hour": 3, "minute": 52}
